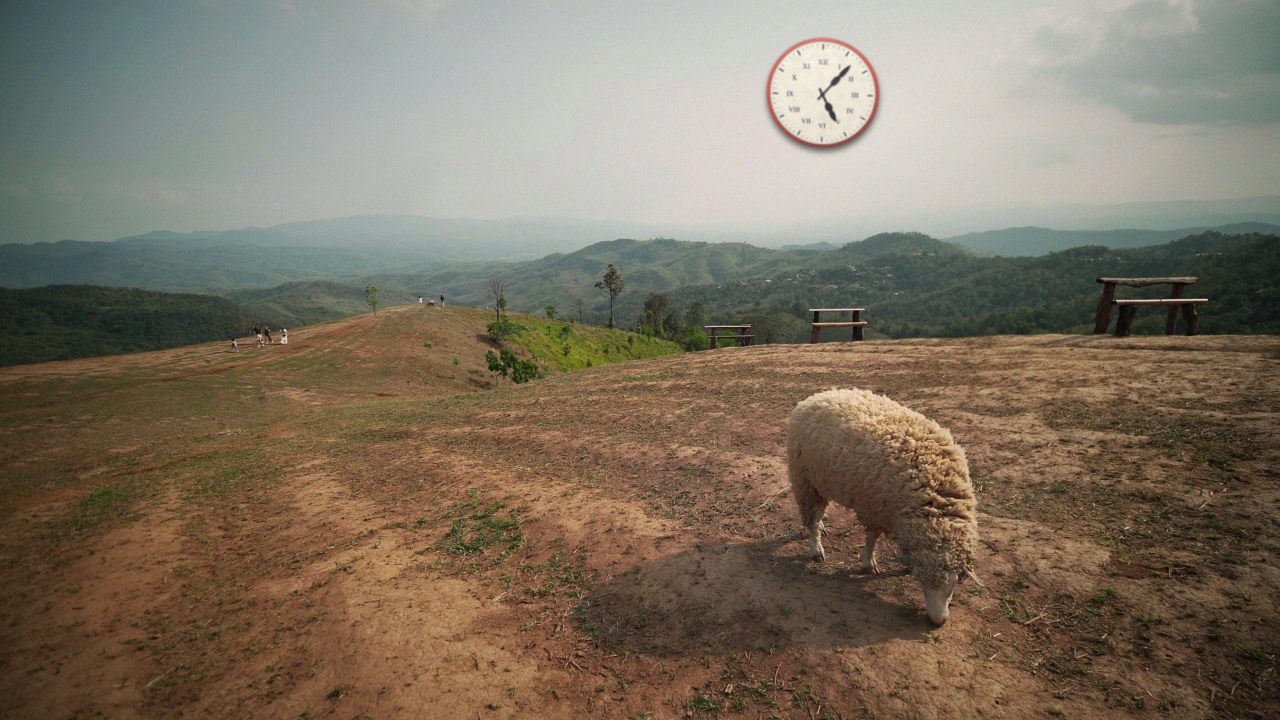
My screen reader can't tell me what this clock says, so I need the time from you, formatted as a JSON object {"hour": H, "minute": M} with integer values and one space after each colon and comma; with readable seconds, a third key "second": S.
{"hour": 5, "minute": 7}
